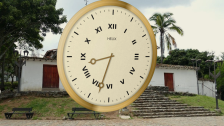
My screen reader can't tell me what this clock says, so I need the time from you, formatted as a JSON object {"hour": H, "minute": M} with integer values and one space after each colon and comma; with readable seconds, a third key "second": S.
{"hour": 8, "minute": 33}
